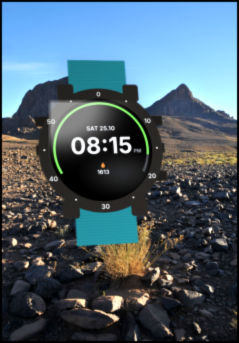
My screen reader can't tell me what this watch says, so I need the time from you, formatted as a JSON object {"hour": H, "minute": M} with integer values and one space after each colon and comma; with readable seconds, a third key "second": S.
{"hour": 8, "minute": 15}
